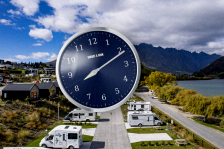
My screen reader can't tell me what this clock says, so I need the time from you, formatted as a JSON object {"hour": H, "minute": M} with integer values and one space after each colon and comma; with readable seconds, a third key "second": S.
{"hour": 8, "minute": 11}
